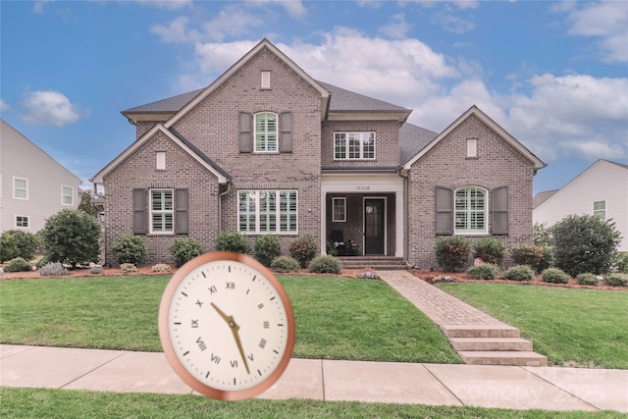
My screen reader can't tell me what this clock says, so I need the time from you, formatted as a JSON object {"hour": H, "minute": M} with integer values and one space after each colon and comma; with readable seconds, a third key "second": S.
{"hour": 10, "minute": 27}
